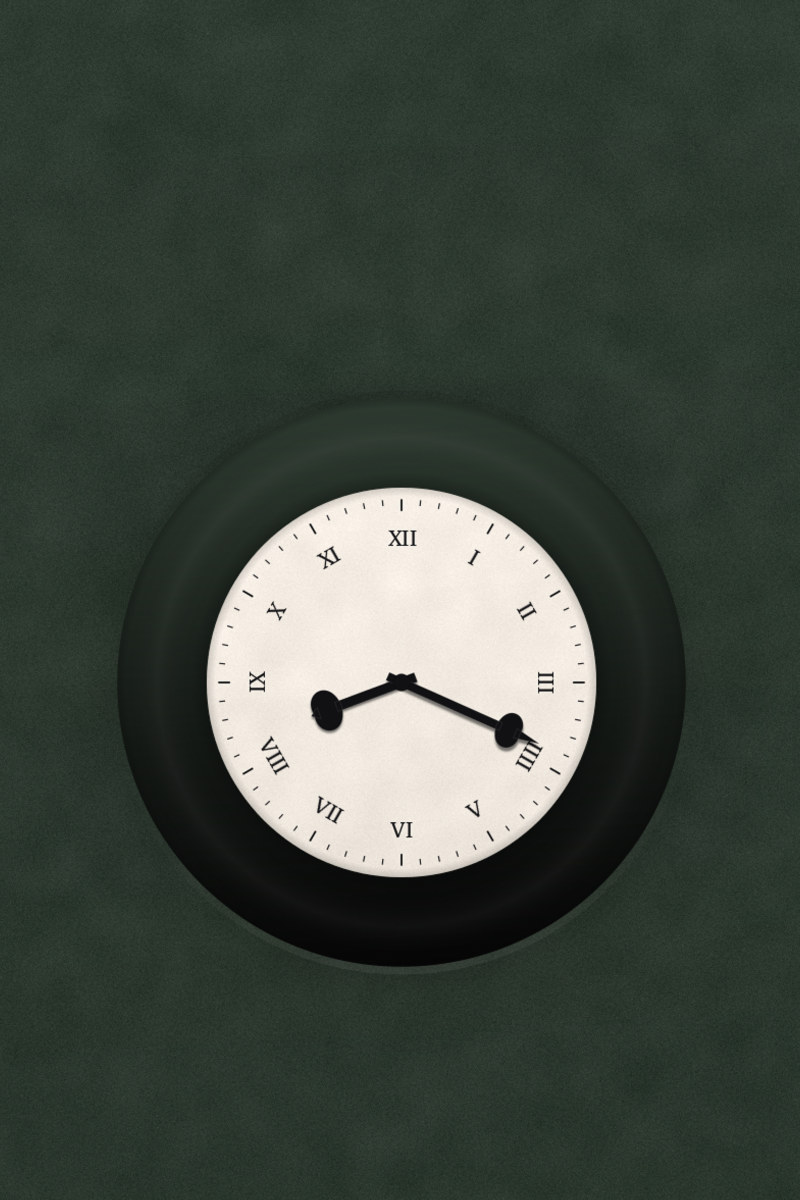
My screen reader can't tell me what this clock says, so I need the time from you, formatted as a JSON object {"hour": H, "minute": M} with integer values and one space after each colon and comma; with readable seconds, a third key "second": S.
{"hour": 8, "minute": 19}
